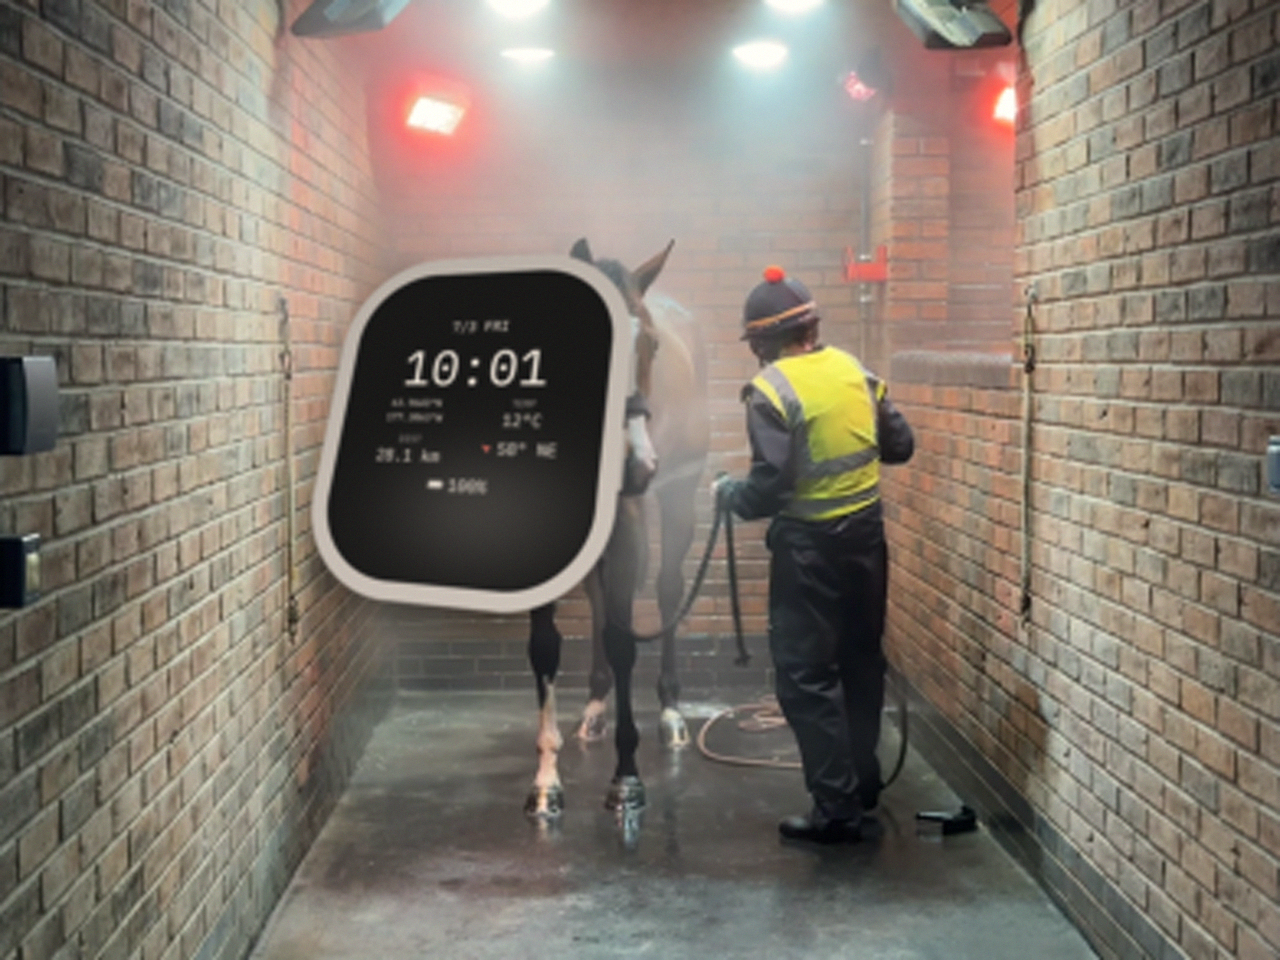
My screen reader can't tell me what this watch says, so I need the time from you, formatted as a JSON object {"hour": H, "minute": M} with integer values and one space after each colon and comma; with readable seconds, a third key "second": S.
{"hour": 10, "minute": 1}
